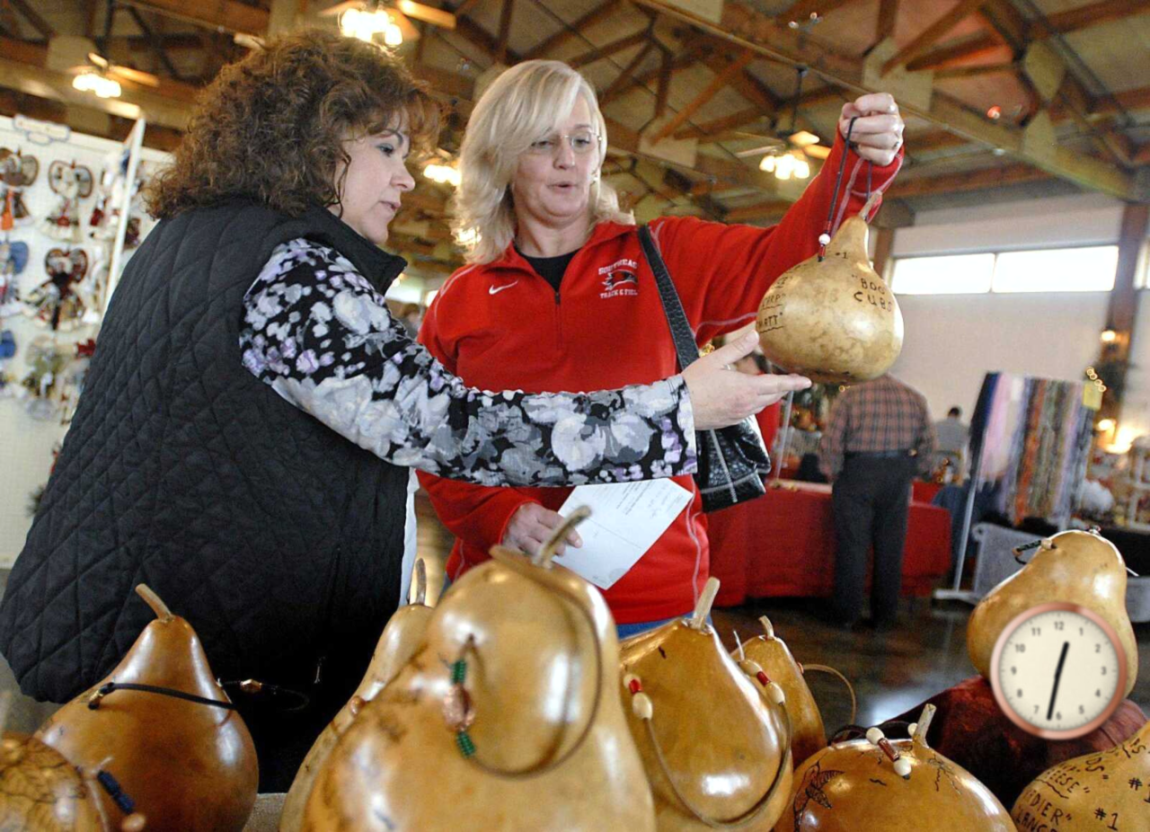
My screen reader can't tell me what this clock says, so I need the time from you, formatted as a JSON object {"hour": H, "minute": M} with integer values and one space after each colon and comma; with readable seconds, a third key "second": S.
{"hour": 12, "minute": 32}
